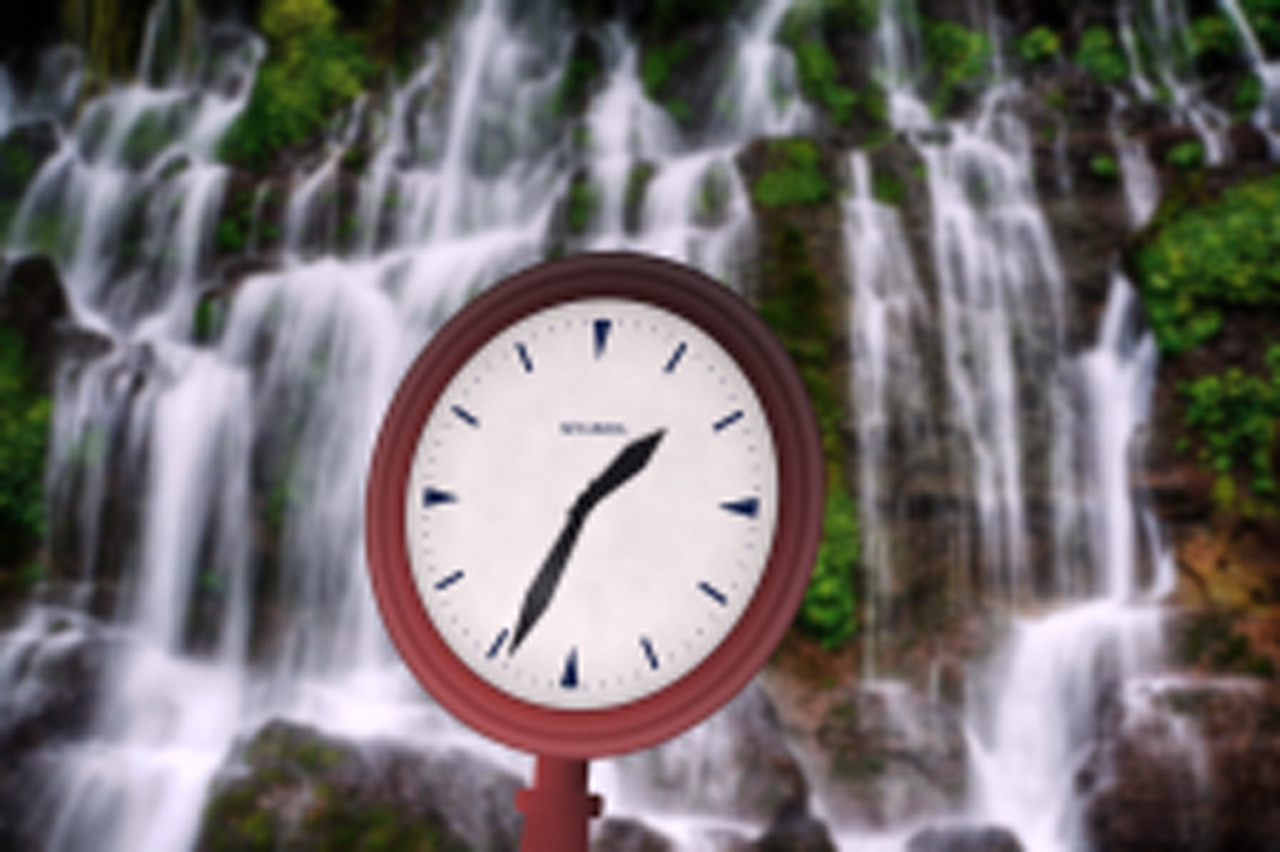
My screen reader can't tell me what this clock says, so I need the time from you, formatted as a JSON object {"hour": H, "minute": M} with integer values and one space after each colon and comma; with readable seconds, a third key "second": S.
{"hour": 1, "minute": 34}
